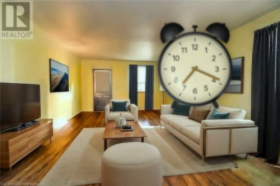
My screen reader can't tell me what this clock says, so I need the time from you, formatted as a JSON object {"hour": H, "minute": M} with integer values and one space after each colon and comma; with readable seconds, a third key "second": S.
{"hour": 7, "minute": 19}
